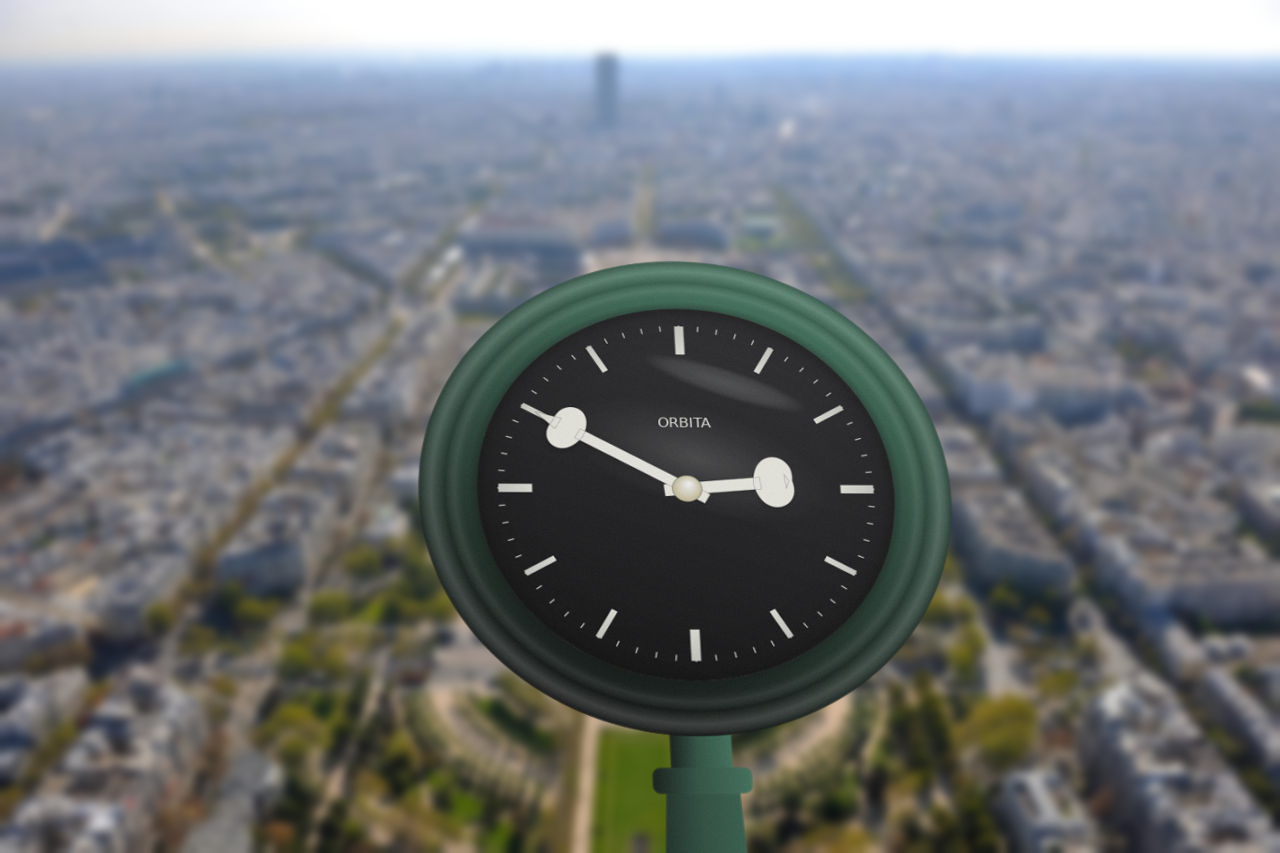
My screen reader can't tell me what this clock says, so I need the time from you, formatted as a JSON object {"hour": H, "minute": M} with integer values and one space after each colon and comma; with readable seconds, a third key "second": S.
{"hour": 2, "minute": 50}
